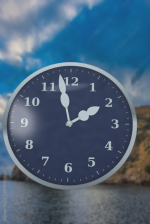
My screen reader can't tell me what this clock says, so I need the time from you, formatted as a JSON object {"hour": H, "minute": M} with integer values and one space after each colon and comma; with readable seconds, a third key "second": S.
{"hour": 1, "minute": 58}
